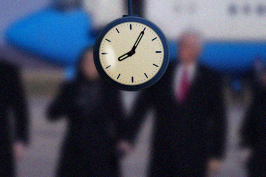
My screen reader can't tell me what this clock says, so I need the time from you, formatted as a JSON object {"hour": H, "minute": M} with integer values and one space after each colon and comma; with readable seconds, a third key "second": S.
{"hour": 8, "minute": 5}
